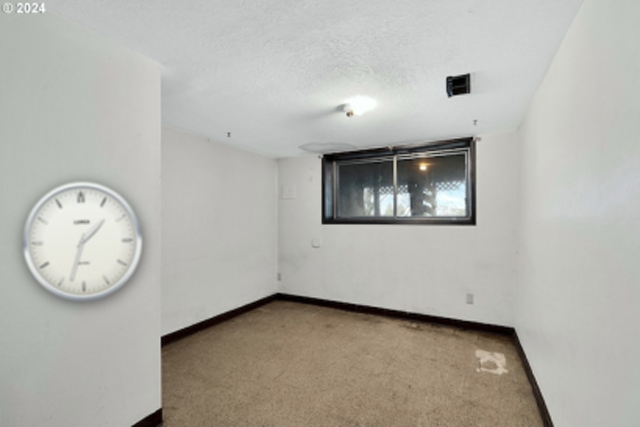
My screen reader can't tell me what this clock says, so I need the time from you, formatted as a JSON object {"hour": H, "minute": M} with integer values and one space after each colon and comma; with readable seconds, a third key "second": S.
{"hour": 1, "minute": 33}
